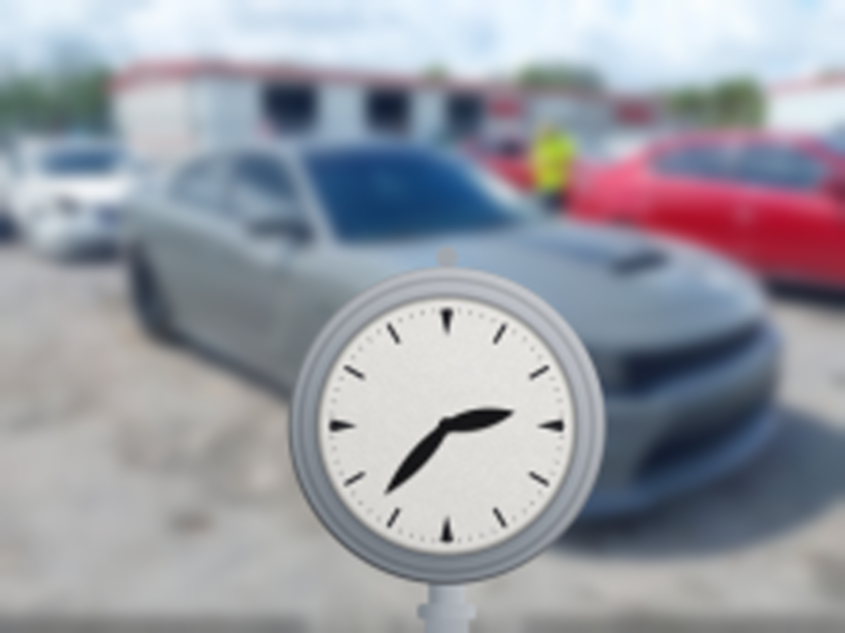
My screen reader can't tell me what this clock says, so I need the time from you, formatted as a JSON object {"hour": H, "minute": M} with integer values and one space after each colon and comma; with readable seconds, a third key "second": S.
{"hour": 2, "minute": 37}
